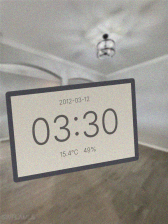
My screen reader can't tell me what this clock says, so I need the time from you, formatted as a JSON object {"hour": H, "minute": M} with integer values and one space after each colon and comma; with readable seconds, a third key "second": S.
{"hour": 3, "minute": 30}
